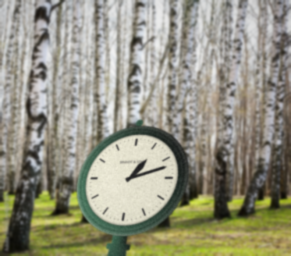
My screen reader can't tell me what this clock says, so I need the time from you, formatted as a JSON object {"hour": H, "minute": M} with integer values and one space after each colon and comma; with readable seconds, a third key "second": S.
{"hour": 1, "minute": 12}
